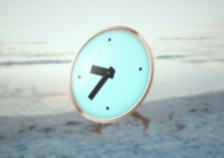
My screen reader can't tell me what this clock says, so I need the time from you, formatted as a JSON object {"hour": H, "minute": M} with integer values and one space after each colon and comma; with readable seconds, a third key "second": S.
{"hour": 9, "minute": 37}
